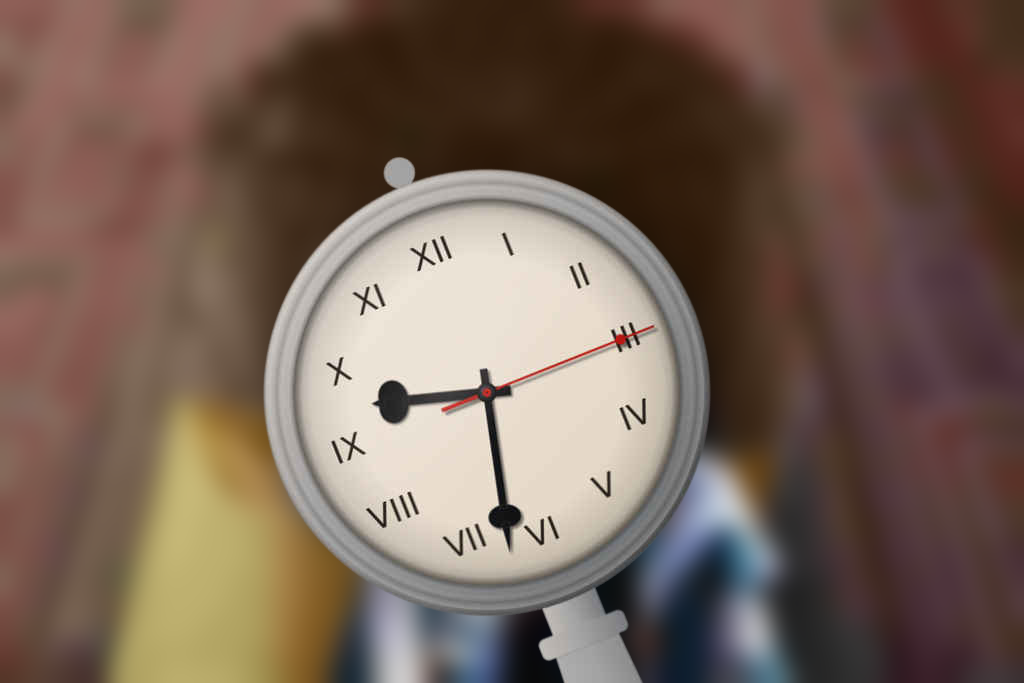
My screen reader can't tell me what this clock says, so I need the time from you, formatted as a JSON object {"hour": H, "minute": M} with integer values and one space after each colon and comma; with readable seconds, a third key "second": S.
{"hour": 9, "minute": 32, "second": 15}
